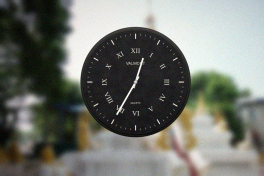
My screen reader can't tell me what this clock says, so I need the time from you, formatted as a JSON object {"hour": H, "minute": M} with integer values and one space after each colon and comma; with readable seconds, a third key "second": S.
{"hour": 12, "minute": 35}
